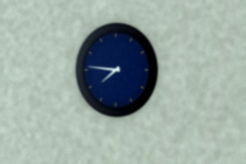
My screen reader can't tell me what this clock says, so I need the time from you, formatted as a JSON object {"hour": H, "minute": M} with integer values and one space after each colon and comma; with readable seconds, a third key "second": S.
{"hour": 7, "minute": 46}
